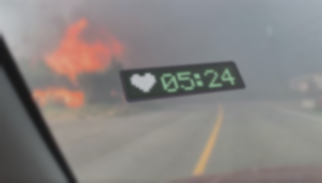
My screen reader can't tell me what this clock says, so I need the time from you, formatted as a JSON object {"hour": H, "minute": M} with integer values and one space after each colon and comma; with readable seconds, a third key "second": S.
{"hour": 5, "minute": 24}
